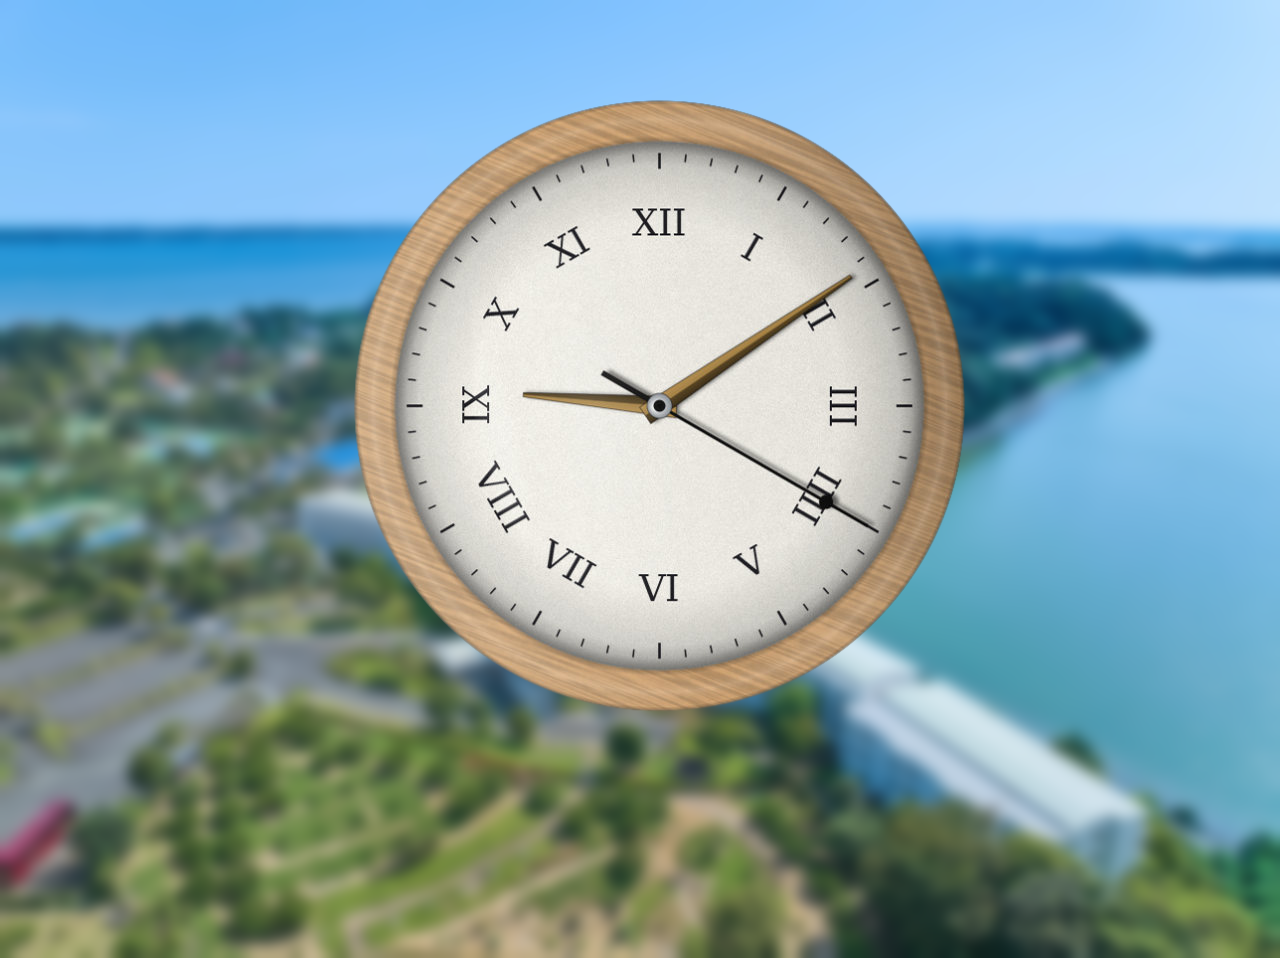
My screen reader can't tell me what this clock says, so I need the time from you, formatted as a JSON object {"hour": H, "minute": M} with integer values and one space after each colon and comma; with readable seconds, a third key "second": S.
{"hour": 9, "minute": 9, "second": 20}
